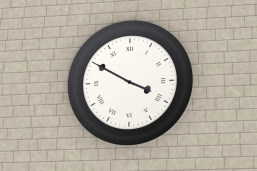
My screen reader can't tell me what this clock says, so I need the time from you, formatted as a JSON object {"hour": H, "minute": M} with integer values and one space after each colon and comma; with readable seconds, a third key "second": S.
{"hour": 3, "minute": 50}
